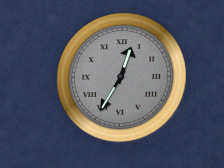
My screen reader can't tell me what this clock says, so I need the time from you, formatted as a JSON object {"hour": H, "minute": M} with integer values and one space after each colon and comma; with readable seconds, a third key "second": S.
{"hour": 12, "minute": 35}
